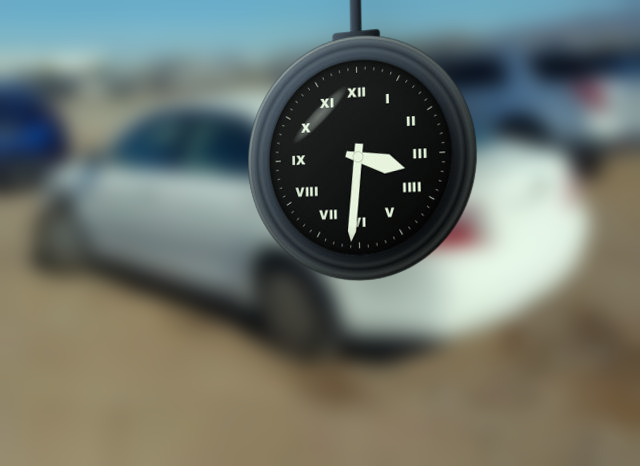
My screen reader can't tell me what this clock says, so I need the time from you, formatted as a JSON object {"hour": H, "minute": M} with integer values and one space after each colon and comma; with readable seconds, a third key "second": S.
{"hour": 3, "minute": 31}
